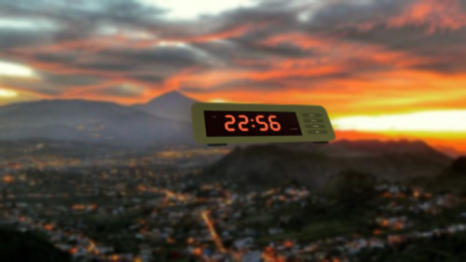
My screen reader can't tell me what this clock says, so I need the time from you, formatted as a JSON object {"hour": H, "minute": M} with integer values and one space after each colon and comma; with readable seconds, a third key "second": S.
{"hour": 22, "minute": 56}
